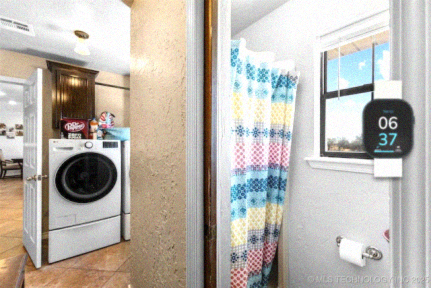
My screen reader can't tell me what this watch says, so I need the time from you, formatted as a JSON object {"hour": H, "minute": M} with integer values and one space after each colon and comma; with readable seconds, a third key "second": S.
{"hour": 6, "minute": 37}
